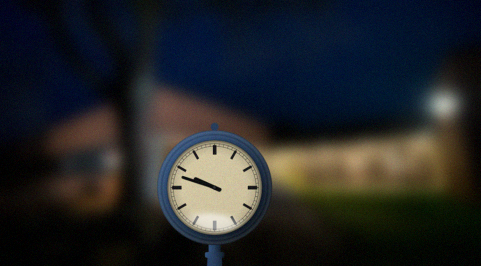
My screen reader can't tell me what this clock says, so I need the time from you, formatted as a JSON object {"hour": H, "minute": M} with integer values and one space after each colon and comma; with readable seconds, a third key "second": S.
{"hour": 9, "minute": 48}
